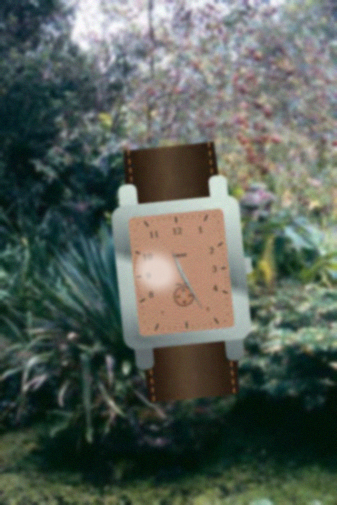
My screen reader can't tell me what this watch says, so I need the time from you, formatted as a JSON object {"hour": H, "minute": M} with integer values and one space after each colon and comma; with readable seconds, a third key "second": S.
{"hour": 11, "minute": 26}
